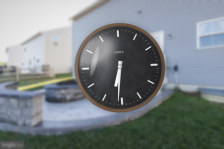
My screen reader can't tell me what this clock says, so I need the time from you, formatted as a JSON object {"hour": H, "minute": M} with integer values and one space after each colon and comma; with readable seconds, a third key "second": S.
{"hour": 6, "minute": 31}
